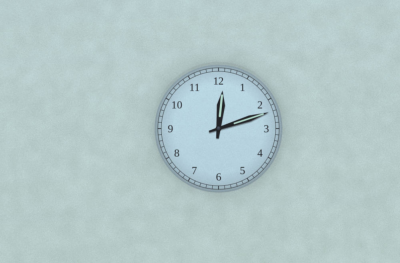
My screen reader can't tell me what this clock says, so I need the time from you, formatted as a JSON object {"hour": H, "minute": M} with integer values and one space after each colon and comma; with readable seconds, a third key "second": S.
{"hour": 12, "minute": 12}
